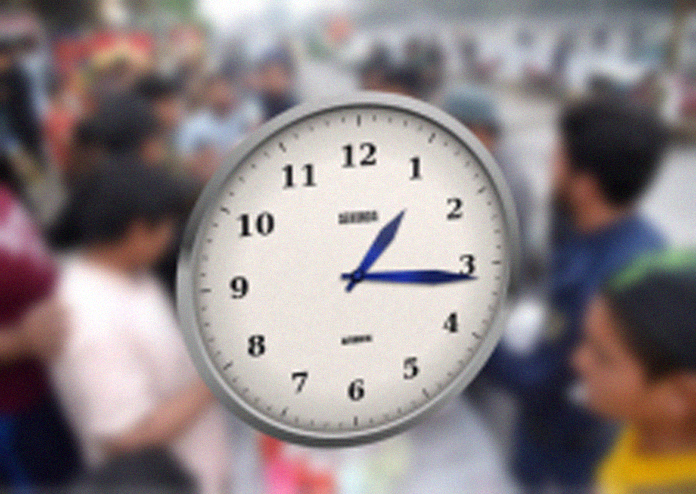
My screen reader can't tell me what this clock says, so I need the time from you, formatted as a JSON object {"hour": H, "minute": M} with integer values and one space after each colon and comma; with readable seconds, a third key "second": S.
{"hour": 1, "minute": 16}
